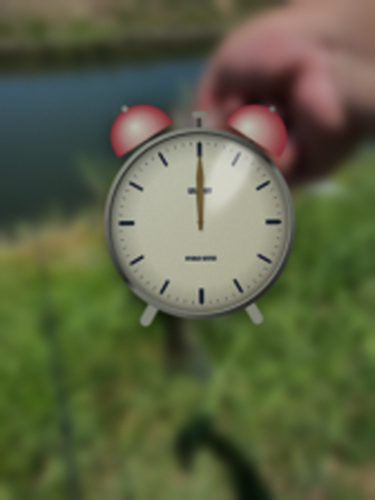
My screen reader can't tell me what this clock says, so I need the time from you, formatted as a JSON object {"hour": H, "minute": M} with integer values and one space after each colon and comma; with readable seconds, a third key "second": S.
{"hour": 12, "minute": 0}
